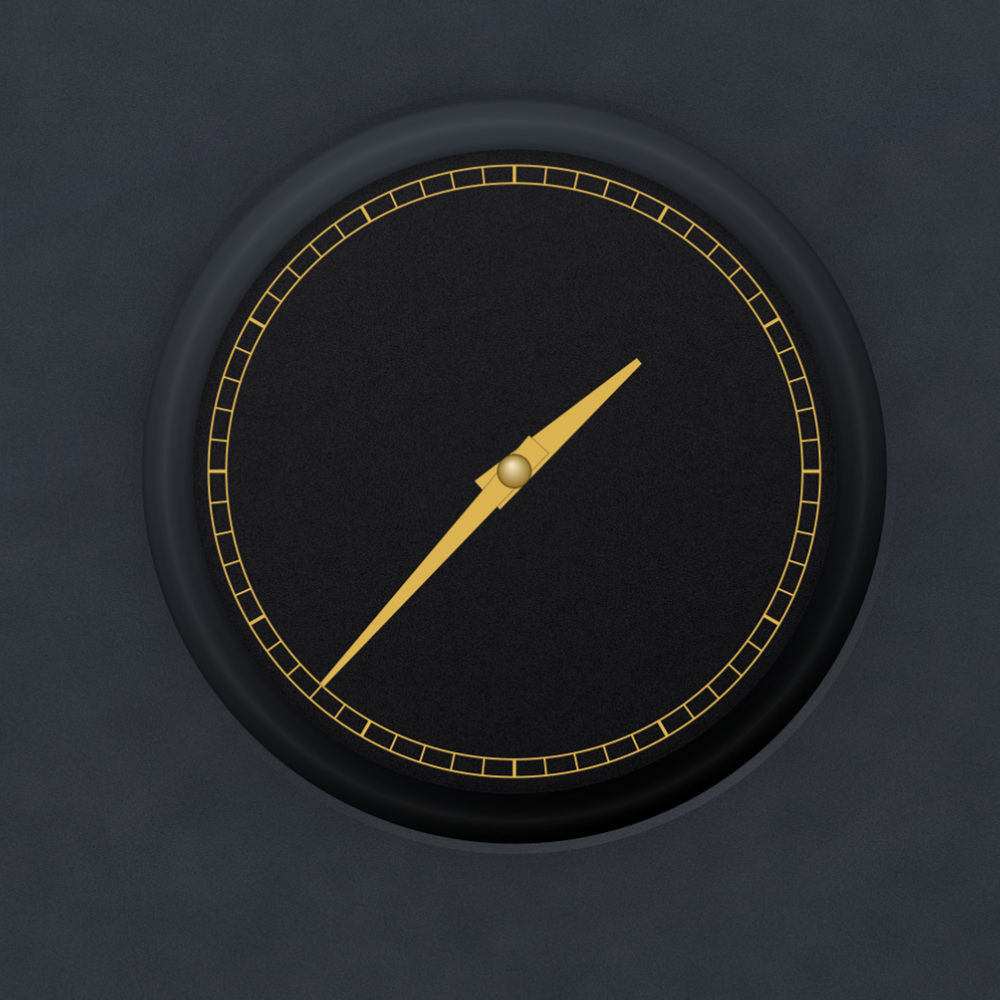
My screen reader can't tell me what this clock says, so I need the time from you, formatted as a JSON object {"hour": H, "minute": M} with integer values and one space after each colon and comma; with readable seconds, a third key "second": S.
{"hour": 1, "minute": 37}
